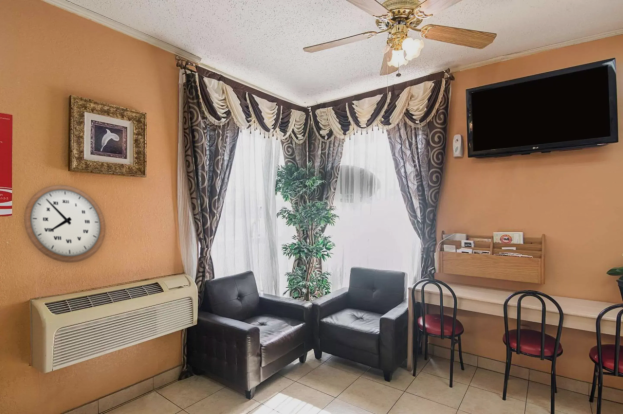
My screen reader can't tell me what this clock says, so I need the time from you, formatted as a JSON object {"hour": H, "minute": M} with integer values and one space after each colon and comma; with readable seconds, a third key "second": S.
{"hour": 7, "minute": 53}
